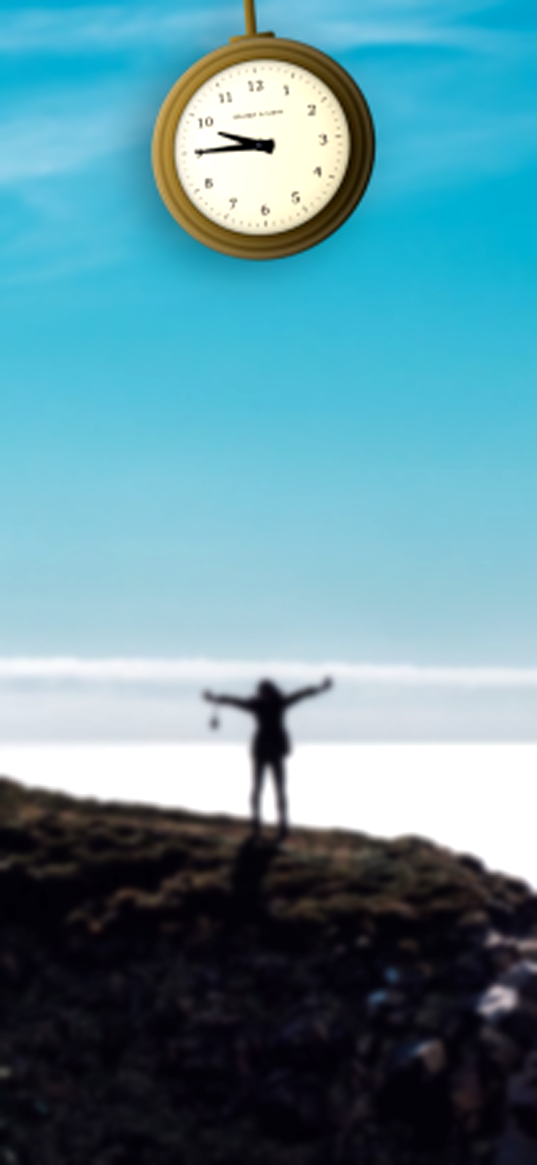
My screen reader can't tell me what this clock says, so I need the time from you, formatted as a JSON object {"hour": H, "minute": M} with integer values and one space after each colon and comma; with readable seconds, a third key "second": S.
{"hour": 9, "minute": 45}
